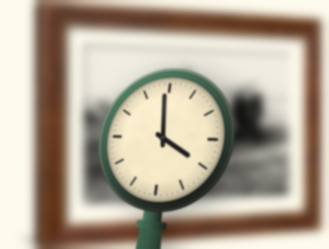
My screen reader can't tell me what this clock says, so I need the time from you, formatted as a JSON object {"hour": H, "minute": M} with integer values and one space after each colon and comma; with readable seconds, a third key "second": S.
{"hour": 3, "minute": 59}
